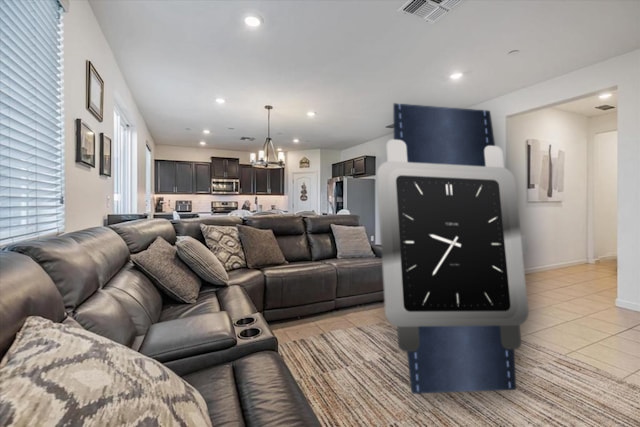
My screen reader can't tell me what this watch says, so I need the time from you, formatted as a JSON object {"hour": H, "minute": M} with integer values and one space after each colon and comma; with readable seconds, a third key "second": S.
{"hour": 9, "minute": 36}
